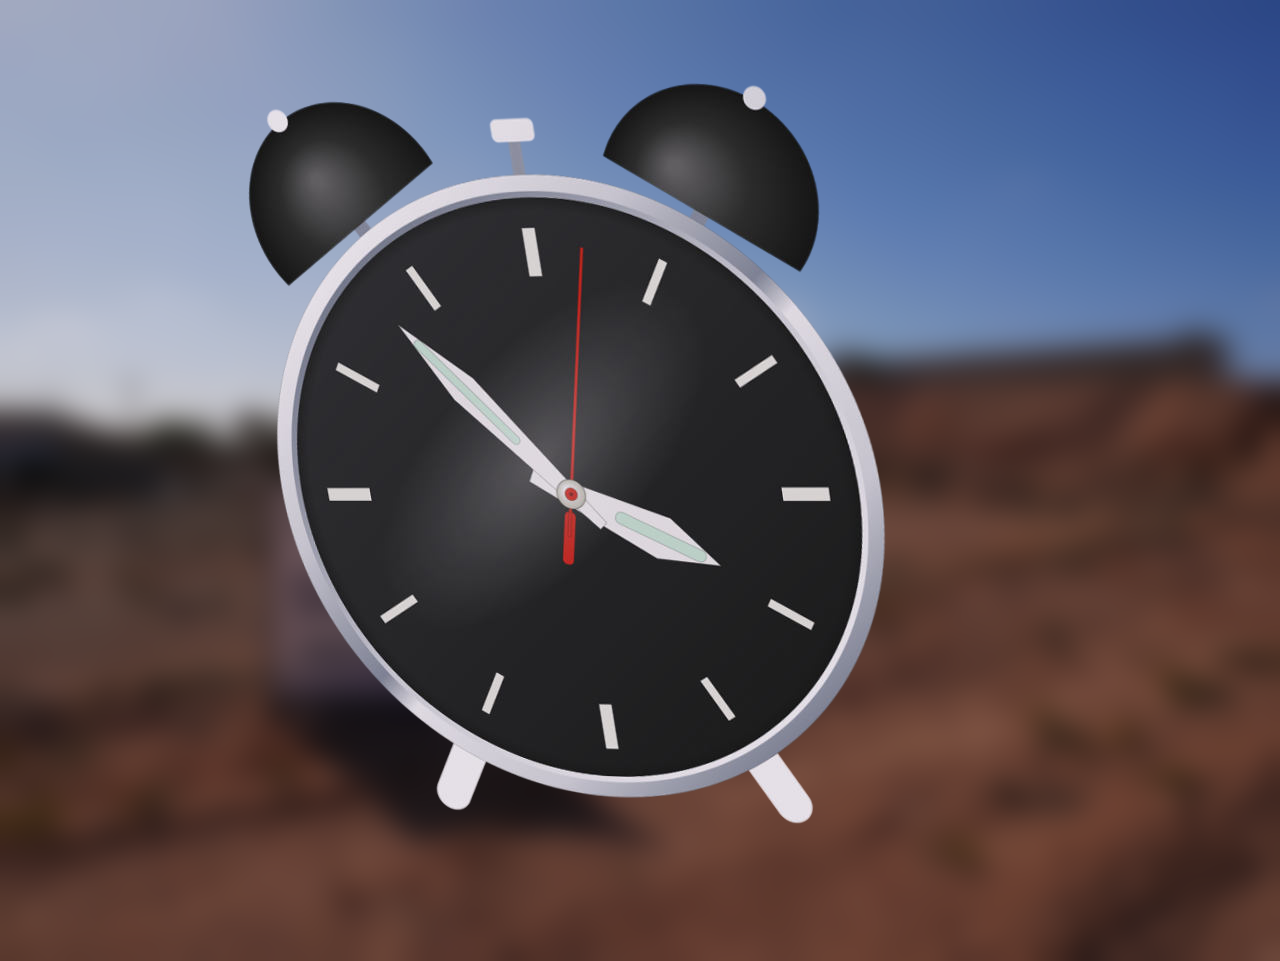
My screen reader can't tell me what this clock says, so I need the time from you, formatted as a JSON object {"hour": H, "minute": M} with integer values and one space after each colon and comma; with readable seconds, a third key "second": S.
{"hour": 3, "minute": 53, "second": 2}
